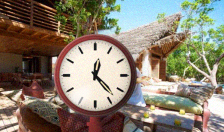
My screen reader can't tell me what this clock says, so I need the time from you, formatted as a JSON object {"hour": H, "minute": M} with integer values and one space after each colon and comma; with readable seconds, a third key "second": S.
{"hour": 12, "minute": 23}
